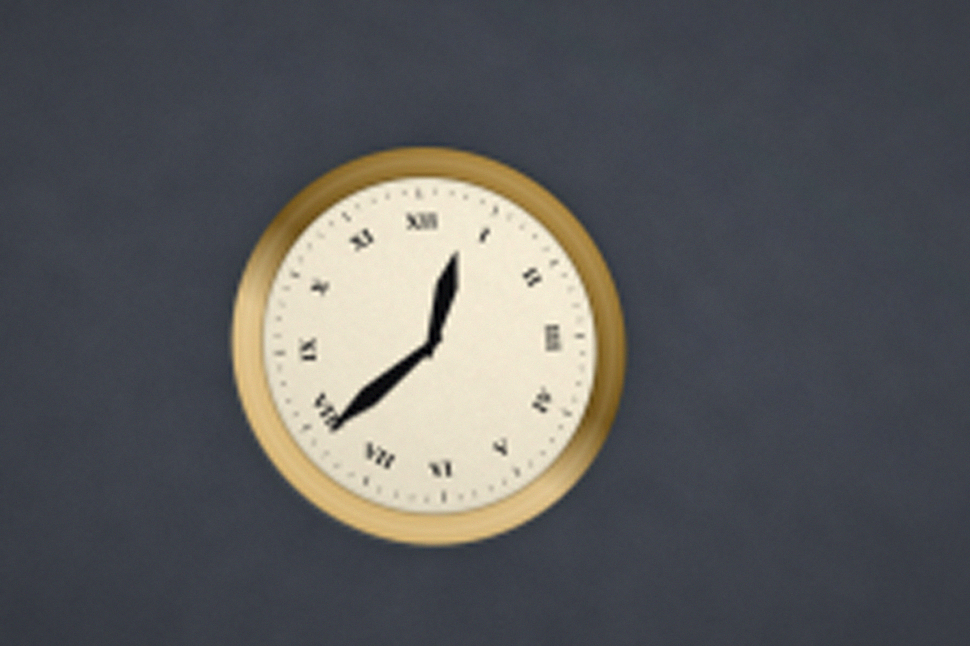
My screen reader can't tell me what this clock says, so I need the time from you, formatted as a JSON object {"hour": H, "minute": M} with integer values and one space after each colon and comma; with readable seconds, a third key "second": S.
{"hour": 12, "minute": 39}
